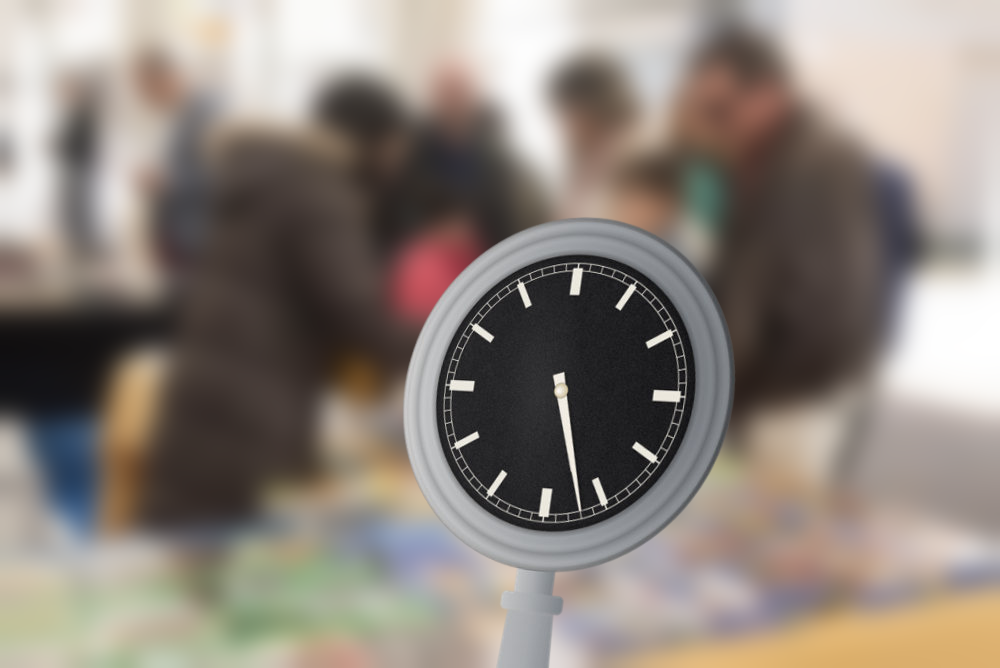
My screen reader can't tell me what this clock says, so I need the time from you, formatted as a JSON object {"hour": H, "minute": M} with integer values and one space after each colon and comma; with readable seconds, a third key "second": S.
{"hour": 5, "minute": 27}
